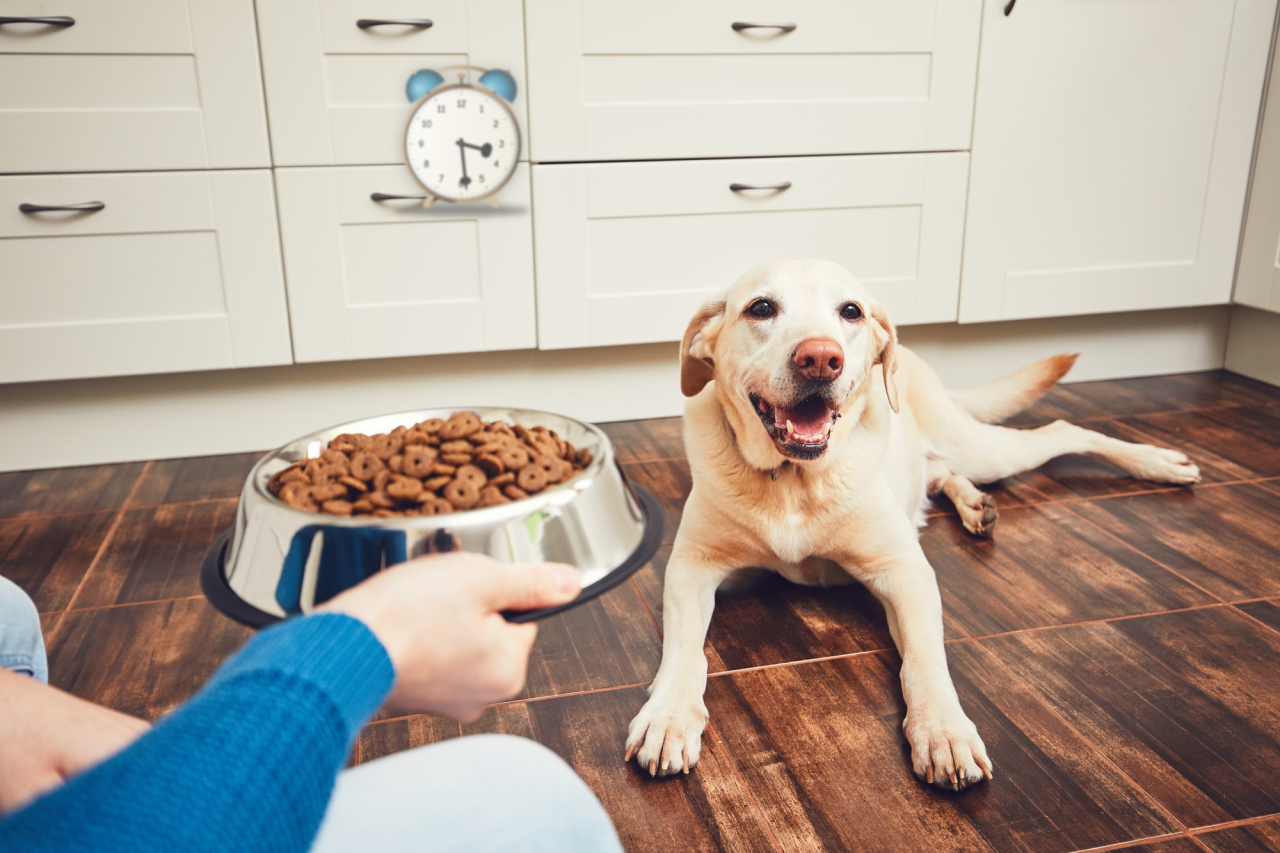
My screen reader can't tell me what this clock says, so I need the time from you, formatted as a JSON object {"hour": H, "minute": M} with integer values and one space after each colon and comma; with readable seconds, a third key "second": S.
{"hour": 3, "minute": 29}
